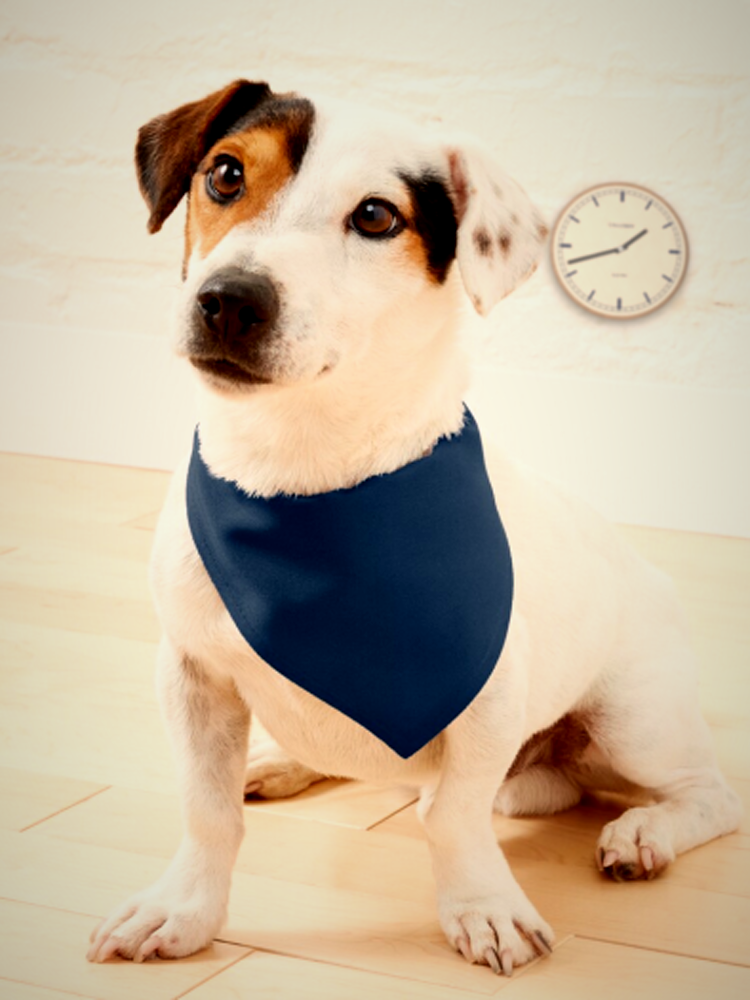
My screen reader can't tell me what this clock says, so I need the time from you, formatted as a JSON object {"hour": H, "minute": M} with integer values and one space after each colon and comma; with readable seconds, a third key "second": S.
{"hour": 1, "minute": 42}
